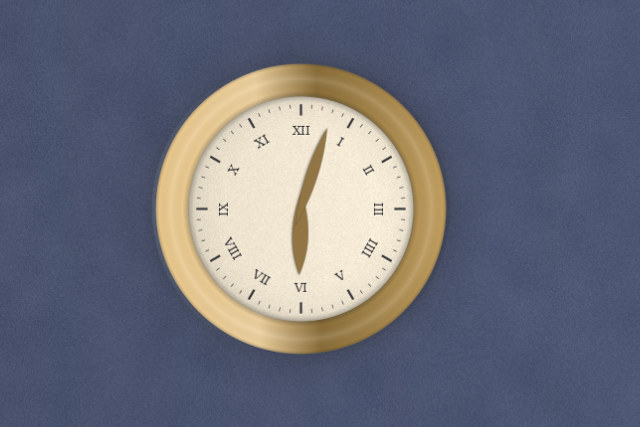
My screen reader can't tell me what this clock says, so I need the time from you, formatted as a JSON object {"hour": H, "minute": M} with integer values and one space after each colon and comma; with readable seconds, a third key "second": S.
{"hour": 6, "minute": 3}
